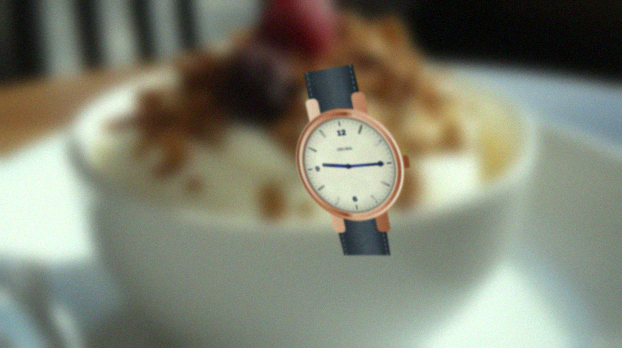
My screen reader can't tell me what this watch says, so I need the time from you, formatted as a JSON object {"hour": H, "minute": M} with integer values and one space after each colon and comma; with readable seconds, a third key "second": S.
{"hour": 9, "minute": 15}
